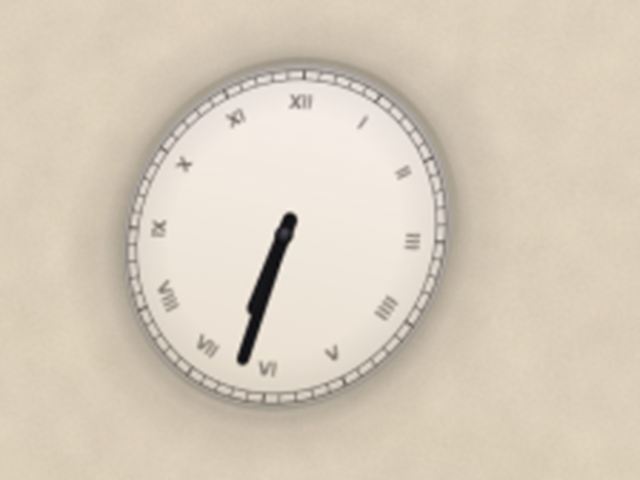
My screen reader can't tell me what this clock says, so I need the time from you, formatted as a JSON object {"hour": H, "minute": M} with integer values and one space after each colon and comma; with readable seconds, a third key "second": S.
{"hour": 6, "minute": 32}
